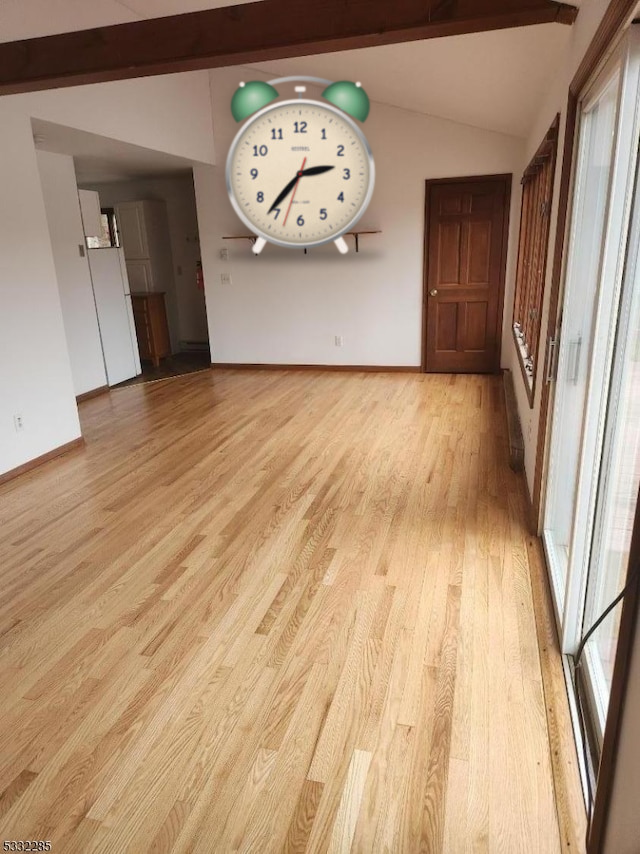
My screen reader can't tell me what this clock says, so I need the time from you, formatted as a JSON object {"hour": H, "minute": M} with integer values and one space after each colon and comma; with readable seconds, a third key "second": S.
{"hour": 2, "minute": 36, "second": 33}
